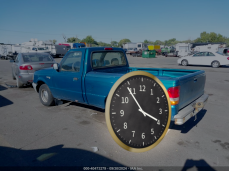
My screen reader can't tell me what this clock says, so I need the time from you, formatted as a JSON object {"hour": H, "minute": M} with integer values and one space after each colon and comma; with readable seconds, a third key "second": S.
{"hour": 3, "minute": 54}
